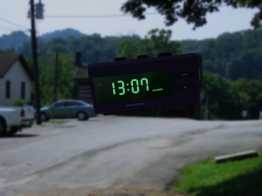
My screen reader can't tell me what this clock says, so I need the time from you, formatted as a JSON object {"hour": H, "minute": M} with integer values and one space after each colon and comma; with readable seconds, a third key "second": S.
{"hour": 13, "minute": 7}
